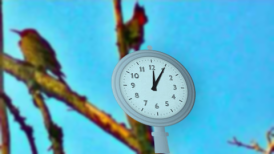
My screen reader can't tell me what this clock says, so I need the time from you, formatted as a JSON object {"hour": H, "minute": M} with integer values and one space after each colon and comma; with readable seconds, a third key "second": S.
{"hour": 12, "minute": 5}
